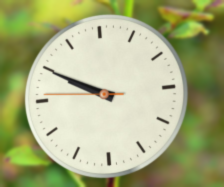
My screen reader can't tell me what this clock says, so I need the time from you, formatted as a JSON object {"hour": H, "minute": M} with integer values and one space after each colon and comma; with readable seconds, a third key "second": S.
{"hour": 9, "minute": 49, "second": 46}
